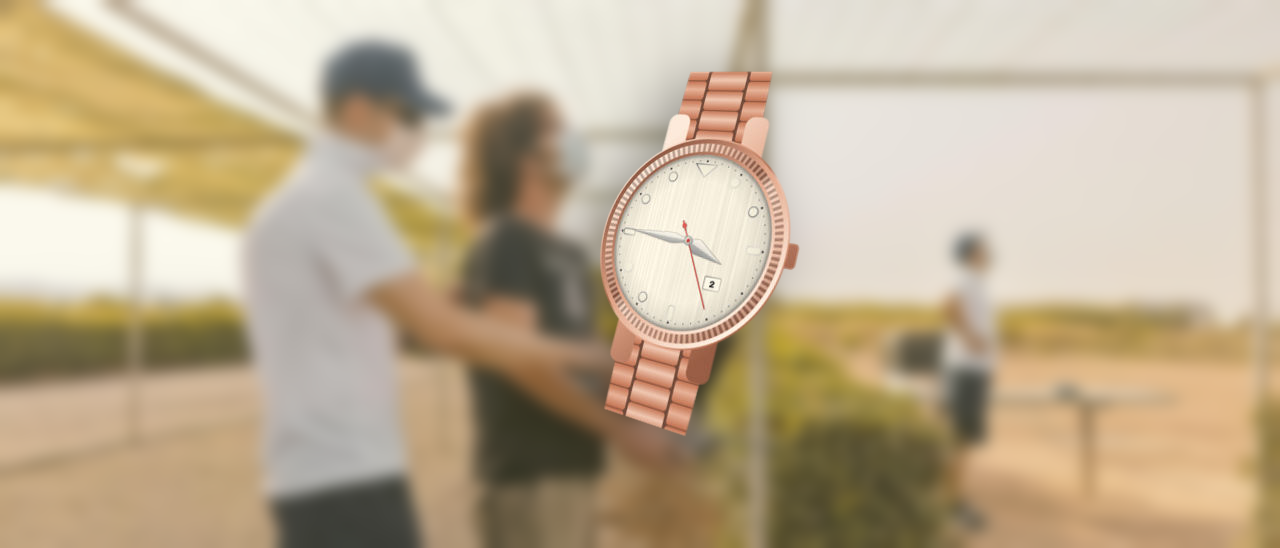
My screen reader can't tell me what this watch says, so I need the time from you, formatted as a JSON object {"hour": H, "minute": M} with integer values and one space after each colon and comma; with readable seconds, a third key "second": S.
{"hour": 3, "minute": 45, "second": 25}
